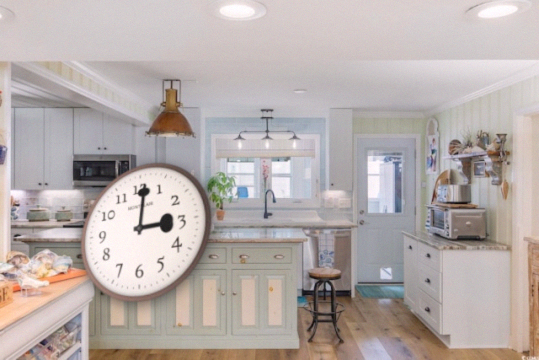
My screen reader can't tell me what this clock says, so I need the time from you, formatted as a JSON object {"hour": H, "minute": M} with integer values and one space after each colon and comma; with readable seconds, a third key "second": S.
{"hour": 3, "minute": 1}
